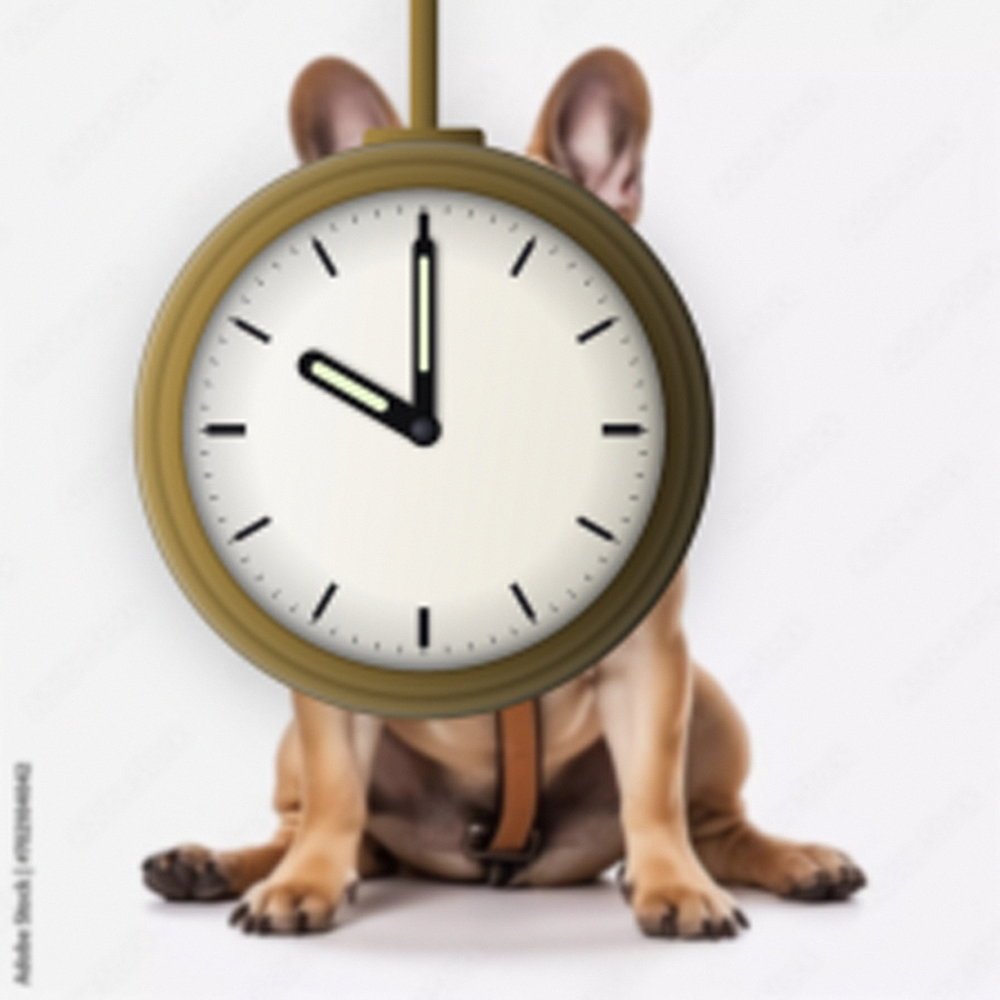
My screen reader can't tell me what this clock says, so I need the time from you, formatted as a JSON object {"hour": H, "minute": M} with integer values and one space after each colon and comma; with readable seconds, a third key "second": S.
{"hour": 10, "minute": 0}
